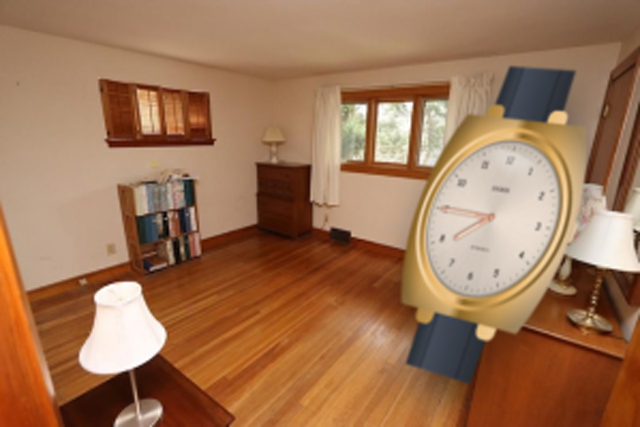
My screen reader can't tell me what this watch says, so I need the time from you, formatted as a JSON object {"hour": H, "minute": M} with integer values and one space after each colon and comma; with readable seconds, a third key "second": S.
{"hour": 7, "minute": 45}
